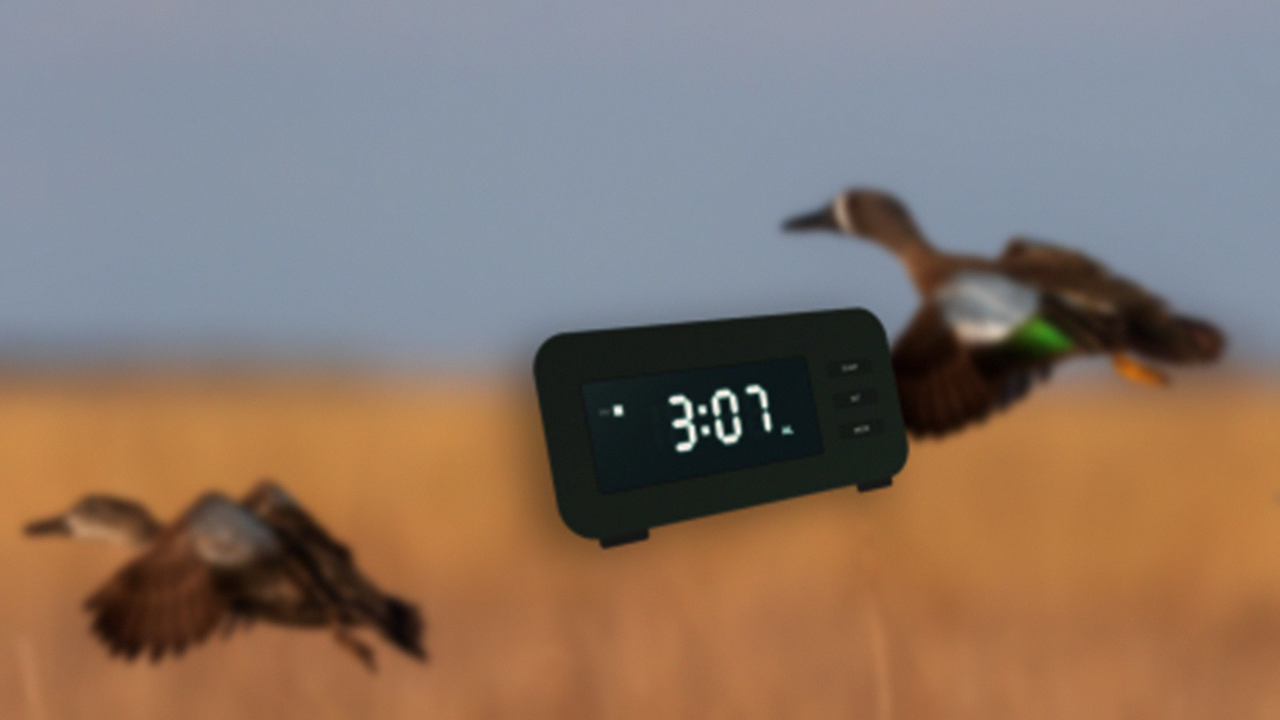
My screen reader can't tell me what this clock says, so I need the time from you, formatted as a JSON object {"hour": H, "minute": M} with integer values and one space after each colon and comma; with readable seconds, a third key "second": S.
{"hour": 3, "minute": 7}
